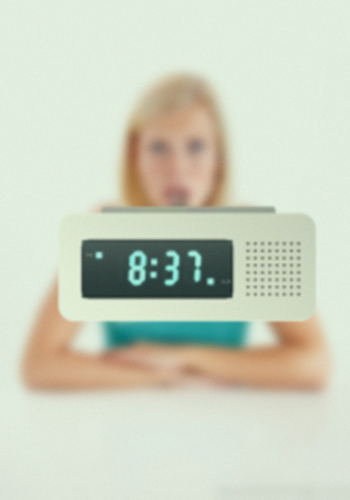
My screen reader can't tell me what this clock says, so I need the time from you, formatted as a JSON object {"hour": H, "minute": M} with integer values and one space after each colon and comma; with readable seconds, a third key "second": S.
{"hour": 8, "minute": 37}
